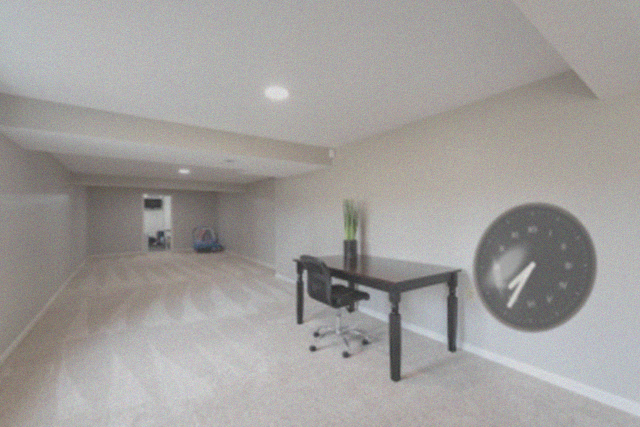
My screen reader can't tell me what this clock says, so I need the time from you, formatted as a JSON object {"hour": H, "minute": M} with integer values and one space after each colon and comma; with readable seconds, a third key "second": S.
{"hour": 7, "minute": 35}
